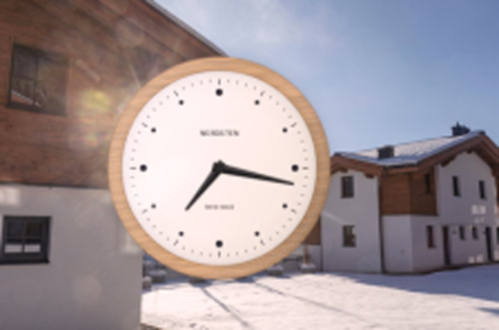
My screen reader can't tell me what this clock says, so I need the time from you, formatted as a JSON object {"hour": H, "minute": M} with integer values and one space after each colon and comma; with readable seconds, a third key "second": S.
{"hour": 7, "minute": 17}
